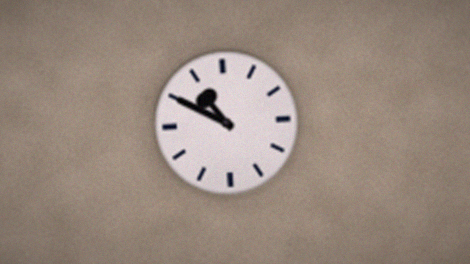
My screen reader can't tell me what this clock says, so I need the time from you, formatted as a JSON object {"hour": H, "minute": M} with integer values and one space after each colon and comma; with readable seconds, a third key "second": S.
{"hour": 10, "minute": 50}
